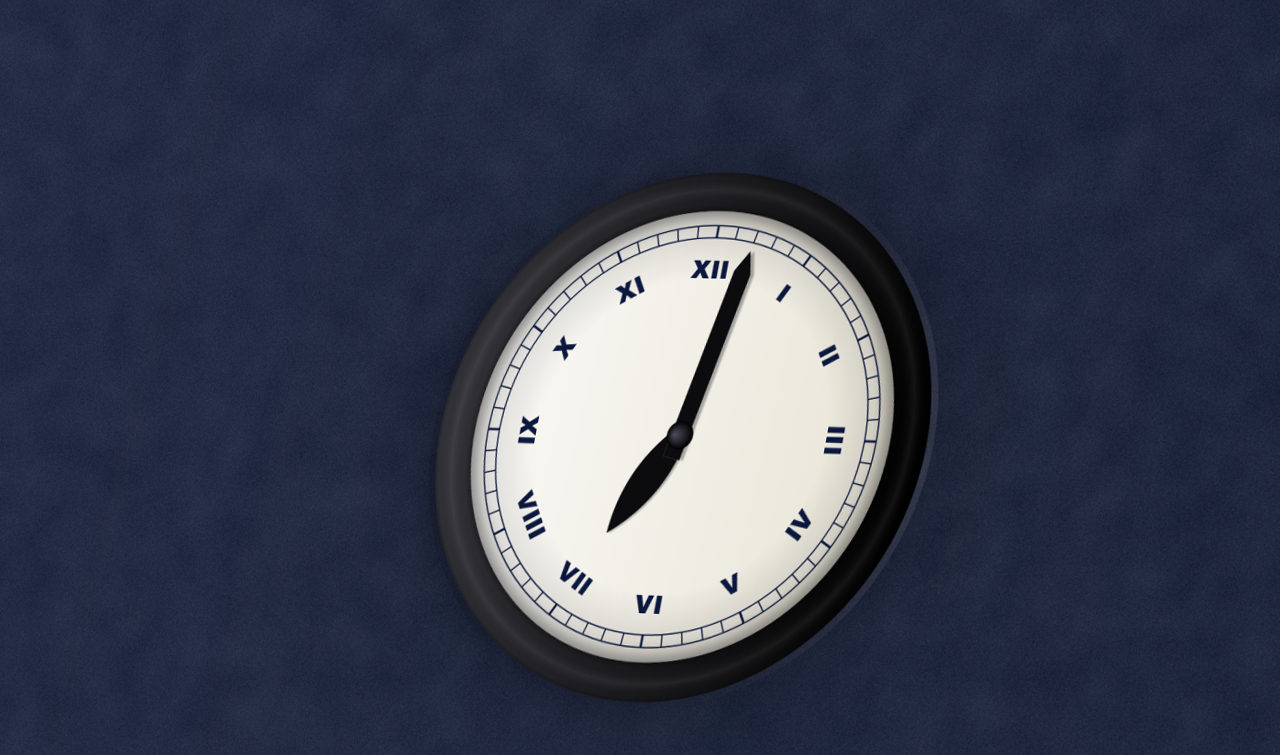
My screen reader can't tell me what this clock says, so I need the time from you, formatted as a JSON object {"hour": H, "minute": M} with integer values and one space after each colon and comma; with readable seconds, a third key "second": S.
{"hour": 7, "minute": 2}
